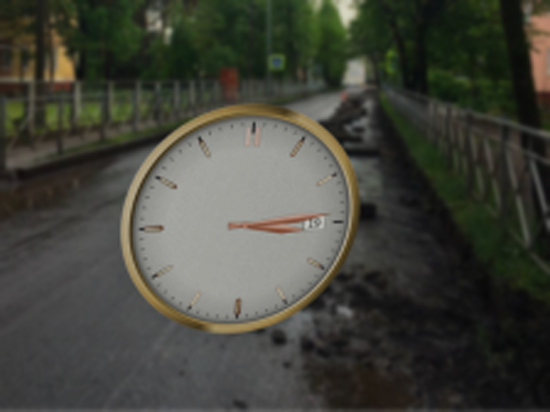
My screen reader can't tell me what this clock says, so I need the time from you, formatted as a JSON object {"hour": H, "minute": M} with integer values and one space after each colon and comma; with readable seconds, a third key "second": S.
{"hour": 3, "minute": 14}
